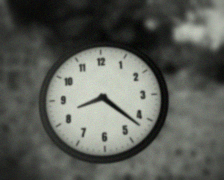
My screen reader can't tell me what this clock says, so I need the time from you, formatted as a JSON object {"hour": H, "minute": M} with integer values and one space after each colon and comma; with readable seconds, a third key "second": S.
{"hour": 8, "minute": 22}
